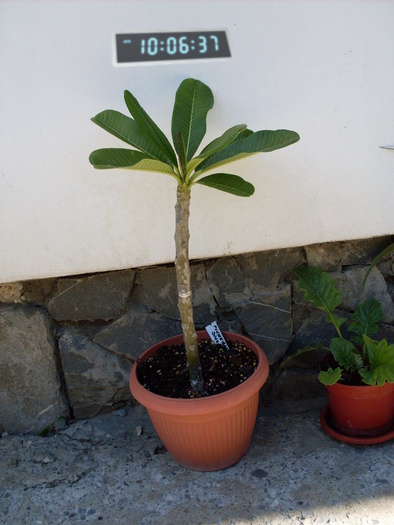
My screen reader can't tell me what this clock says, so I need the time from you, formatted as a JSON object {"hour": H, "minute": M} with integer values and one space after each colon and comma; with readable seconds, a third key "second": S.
{"hour": 10, "minute": 6, "second": 37}
